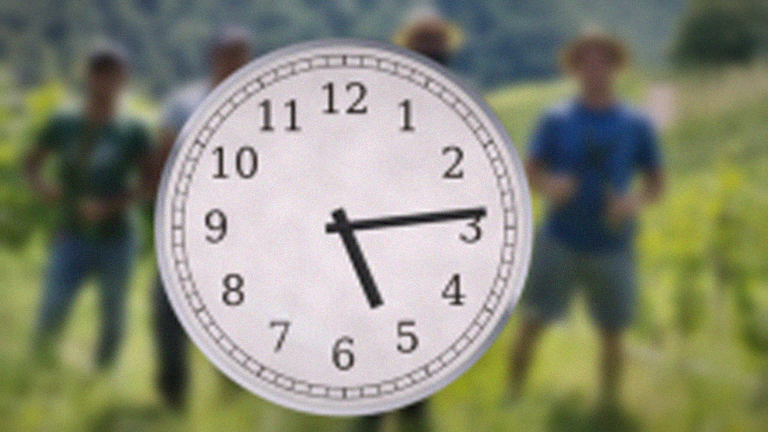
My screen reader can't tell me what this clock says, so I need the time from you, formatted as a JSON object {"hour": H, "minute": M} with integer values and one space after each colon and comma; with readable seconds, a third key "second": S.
{"hour": 5, "minute": 14}
